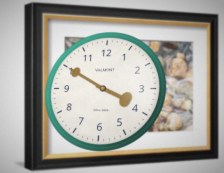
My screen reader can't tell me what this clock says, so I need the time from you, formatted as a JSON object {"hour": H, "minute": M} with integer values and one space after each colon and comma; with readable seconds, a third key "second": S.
{"hour": 3, "minute": 50}
